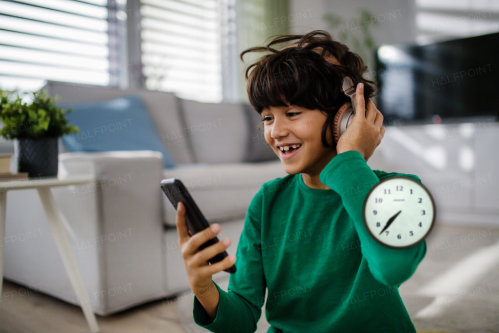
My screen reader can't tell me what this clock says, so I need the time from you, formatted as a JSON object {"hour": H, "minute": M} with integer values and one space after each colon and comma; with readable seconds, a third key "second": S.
{"hour": 7, "minute": 37}
